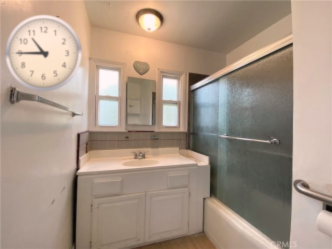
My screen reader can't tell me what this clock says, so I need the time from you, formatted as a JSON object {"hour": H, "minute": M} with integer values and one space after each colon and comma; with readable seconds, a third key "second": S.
{"hour": 10, "minute": 45}
